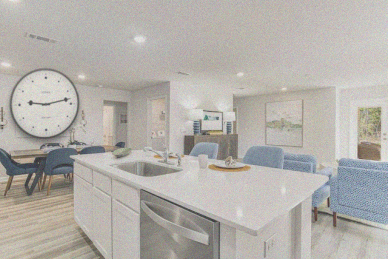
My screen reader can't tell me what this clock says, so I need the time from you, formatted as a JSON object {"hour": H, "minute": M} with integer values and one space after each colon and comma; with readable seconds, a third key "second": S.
{"hour": 9, "minute": 13}
